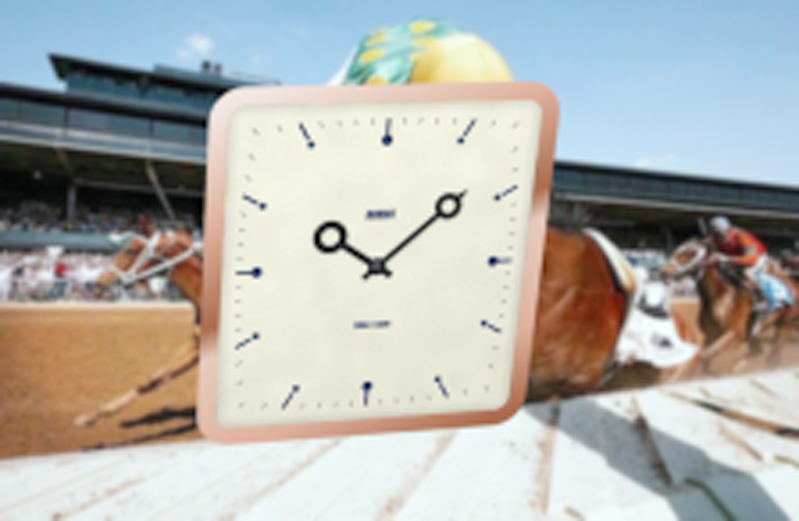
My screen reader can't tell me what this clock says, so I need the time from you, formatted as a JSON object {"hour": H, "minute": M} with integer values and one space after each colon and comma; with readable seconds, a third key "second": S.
{"hour": 10, "minute": 8}
